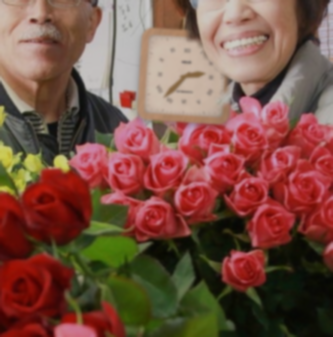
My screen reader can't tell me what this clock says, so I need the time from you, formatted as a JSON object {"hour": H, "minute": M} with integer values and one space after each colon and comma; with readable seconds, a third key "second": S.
{"hour": 2, "minute": 37}
